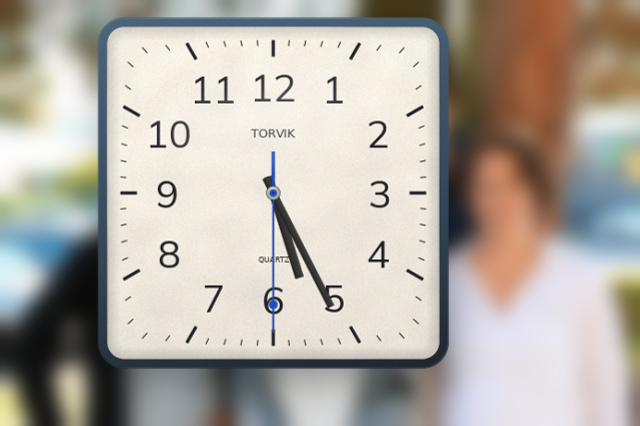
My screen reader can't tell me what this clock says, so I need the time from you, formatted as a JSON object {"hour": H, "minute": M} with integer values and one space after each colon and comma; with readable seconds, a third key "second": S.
{"hour": 5, "minute": 25, "second": 30}
